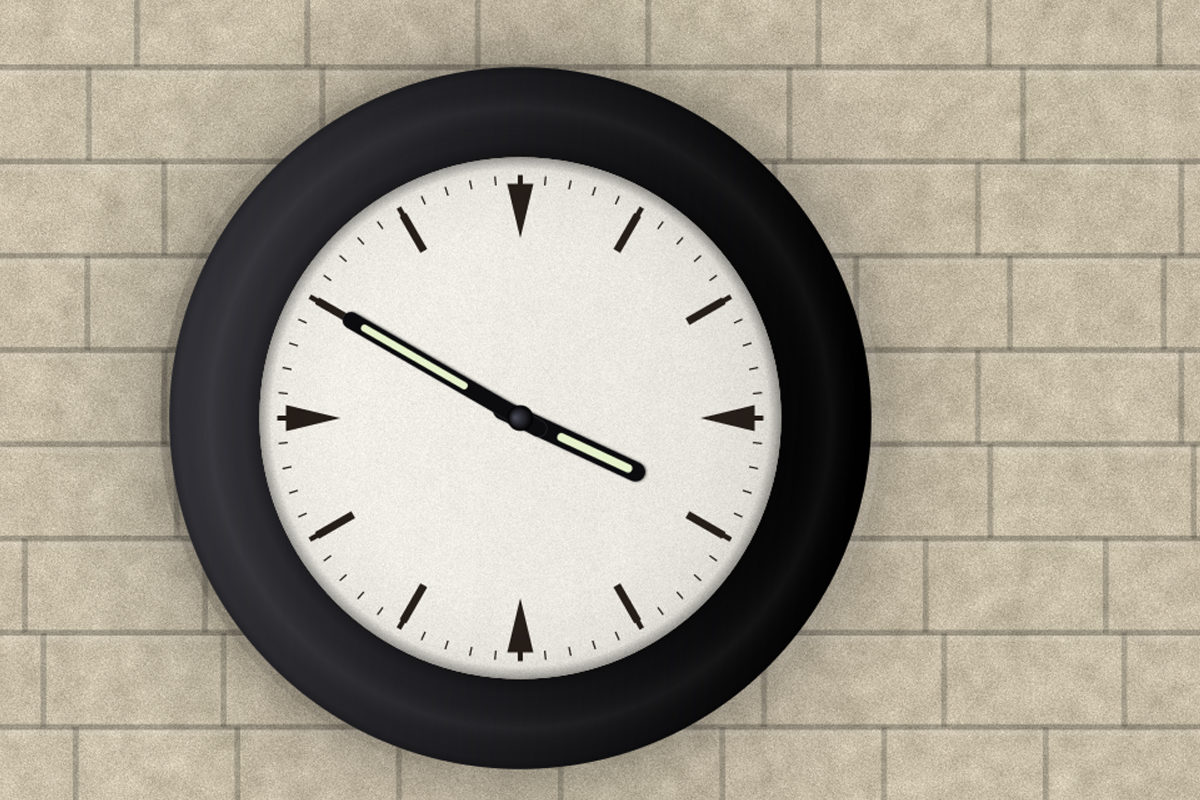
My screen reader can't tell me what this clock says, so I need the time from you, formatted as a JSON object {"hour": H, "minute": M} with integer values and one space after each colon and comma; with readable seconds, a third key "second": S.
{"hour": 3, "minute": 50}
